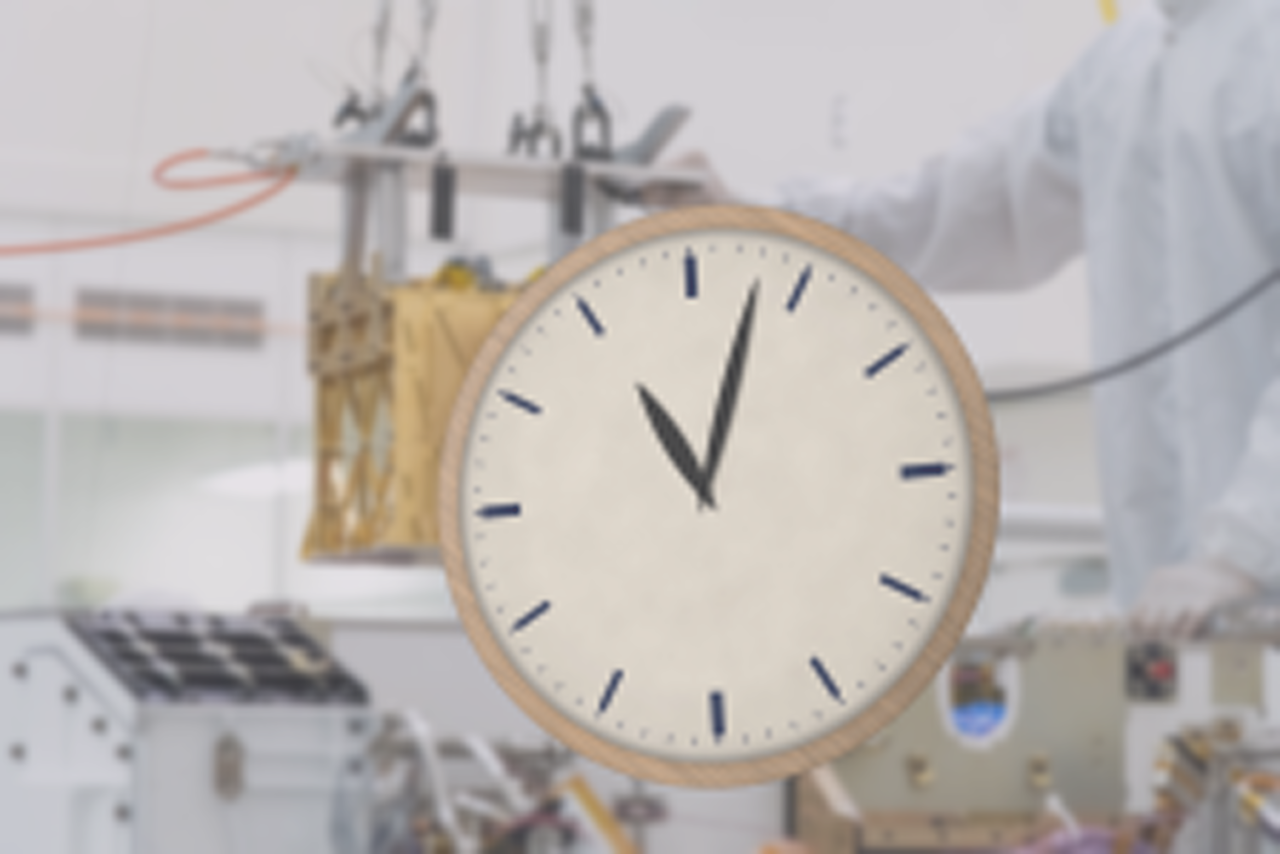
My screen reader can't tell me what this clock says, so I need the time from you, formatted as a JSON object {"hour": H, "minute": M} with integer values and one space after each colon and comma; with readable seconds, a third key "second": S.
{"hour": 11, "minute": 3}
